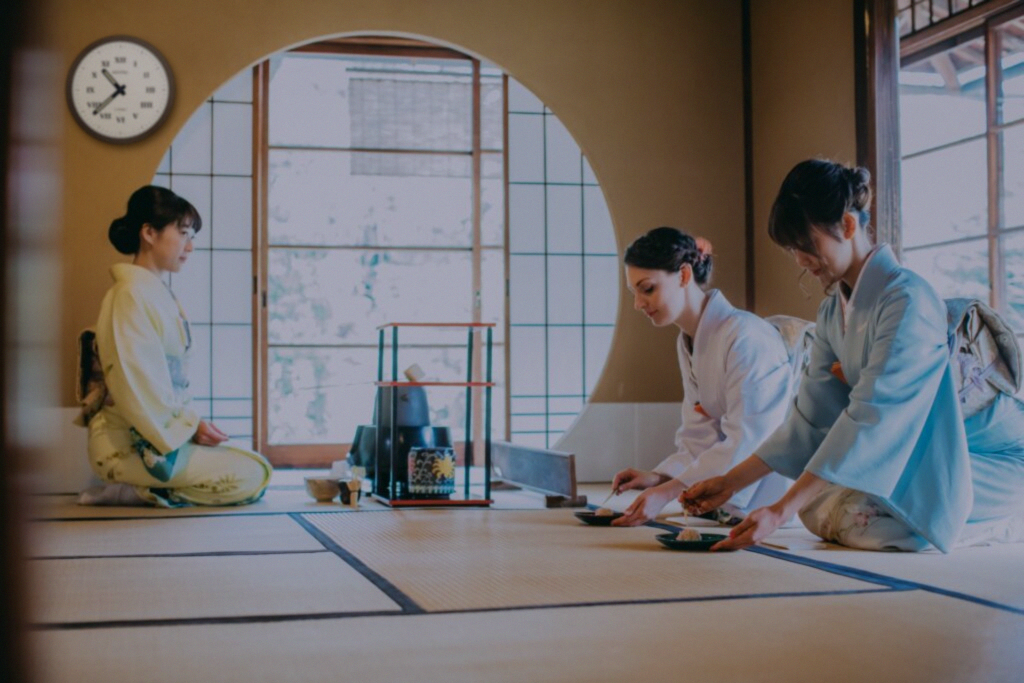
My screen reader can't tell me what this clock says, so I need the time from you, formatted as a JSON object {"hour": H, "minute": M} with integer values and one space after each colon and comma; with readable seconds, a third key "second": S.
{"hour": 10, "minute": 38}
